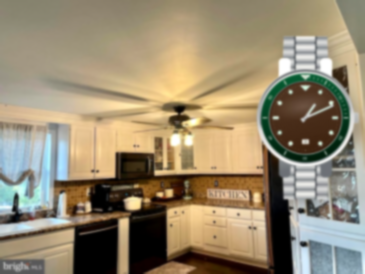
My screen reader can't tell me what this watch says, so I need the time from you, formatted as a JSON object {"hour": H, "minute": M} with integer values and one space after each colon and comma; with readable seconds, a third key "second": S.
{"hour": 1, "minute": 11}
